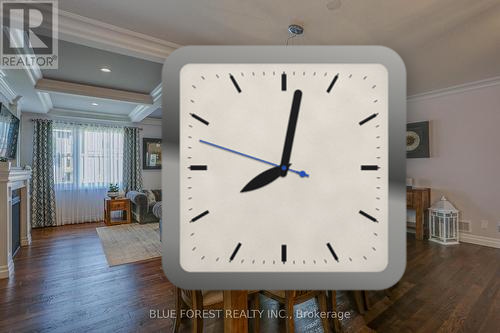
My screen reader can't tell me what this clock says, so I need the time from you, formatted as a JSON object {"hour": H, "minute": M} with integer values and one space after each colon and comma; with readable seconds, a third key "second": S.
{"hour": 8, "minute": 1, "second": 48}
